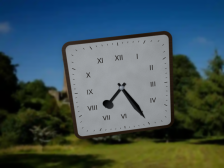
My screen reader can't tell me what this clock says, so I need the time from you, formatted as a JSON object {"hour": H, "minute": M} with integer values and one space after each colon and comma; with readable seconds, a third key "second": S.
{"hour": 7, "minute": 25}
